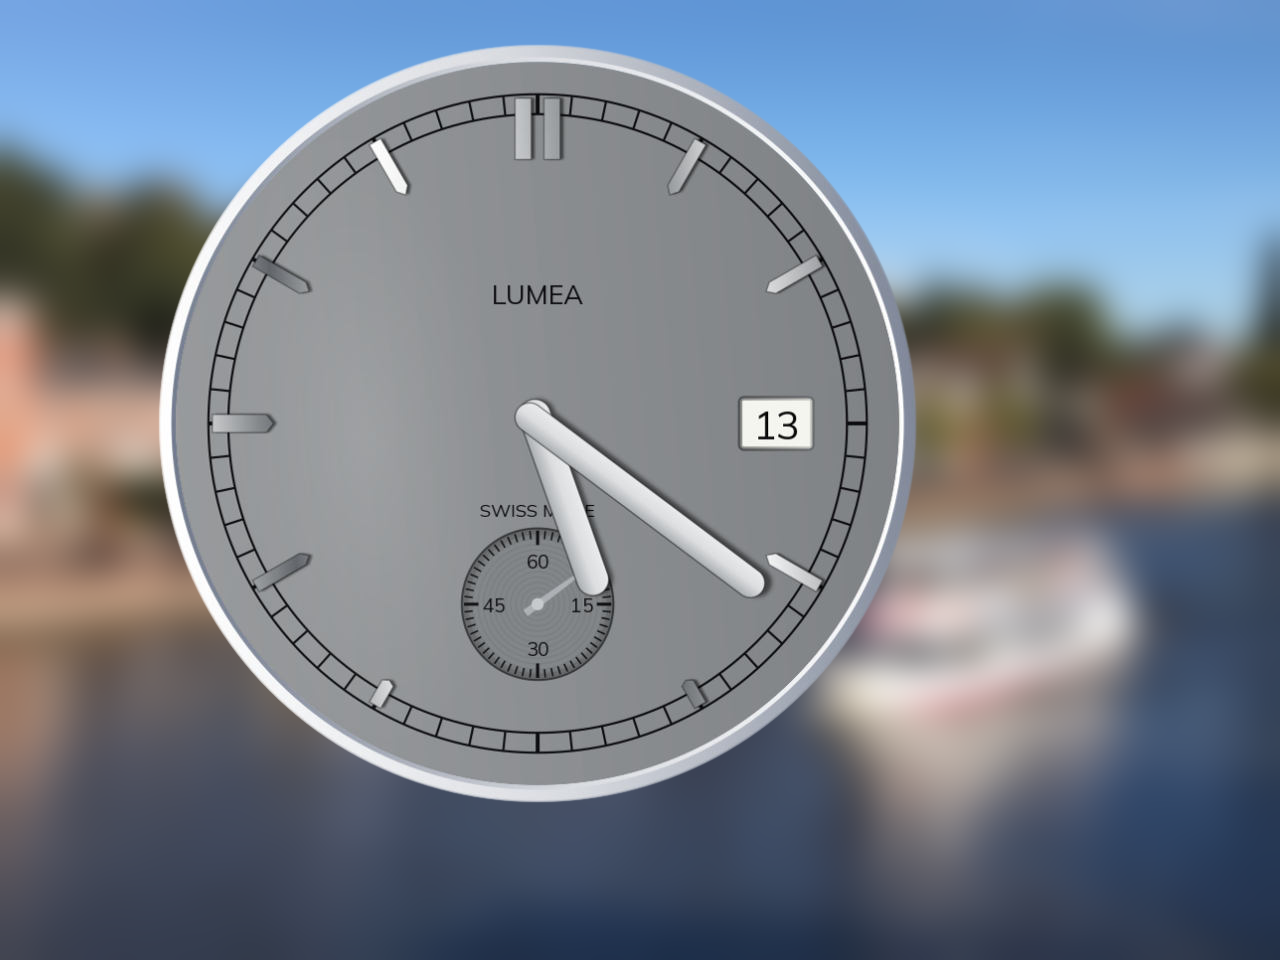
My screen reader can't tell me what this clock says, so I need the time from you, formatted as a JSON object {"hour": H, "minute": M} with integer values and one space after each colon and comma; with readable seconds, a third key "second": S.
{"hour": 5, "minute": 21, "second": 9}
